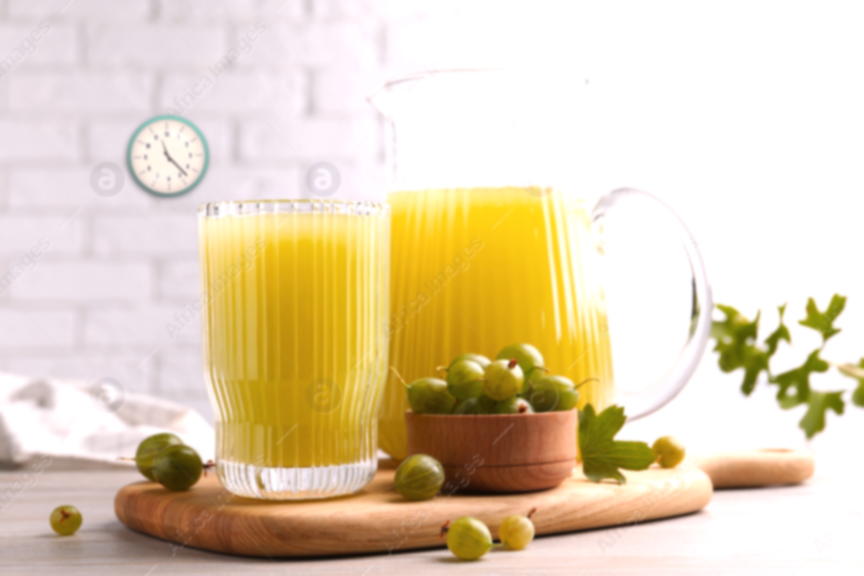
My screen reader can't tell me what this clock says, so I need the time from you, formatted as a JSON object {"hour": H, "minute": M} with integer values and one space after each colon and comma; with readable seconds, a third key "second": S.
{"hour": 11, "minute": 23}
